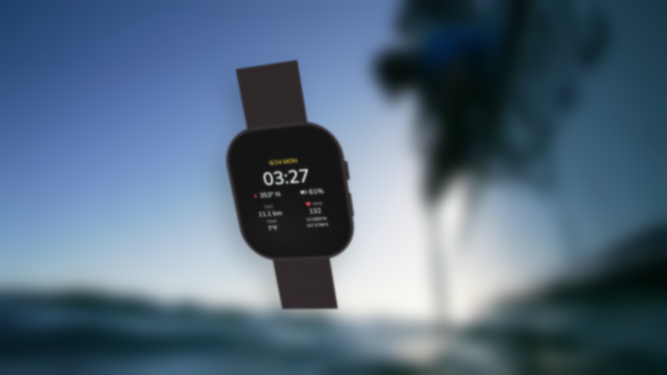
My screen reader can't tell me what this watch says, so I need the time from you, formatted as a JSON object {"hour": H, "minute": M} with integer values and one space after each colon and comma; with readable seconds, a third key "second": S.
{"hour": 3, "minute": 27}
